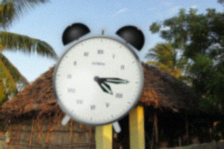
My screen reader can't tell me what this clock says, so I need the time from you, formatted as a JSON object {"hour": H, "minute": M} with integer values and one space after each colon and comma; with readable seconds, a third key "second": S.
{"hour": 4, "minute": 15}
